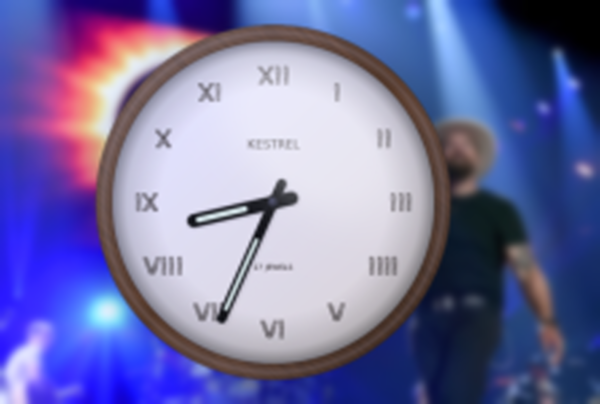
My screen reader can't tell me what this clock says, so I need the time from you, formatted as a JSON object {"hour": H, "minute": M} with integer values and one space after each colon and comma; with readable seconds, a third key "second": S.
{"hour": 8, "minute": 34}
